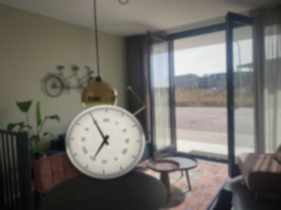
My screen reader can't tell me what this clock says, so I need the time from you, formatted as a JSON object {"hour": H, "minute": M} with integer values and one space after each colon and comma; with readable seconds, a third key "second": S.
{"hour": 6, "minute": 55}
